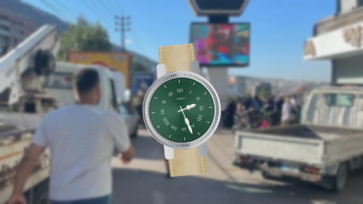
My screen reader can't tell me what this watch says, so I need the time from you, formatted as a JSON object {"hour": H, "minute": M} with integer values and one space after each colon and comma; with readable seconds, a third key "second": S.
{"hour": 2, "minute": 27}
